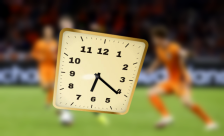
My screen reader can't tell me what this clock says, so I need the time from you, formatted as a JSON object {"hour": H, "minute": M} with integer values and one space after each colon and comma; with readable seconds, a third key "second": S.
{"hour": 6, "minute": 21}
